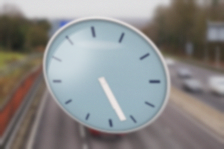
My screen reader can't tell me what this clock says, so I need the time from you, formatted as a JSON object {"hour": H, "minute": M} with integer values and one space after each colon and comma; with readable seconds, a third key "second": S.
{"hour": 5, "minute": 27}
